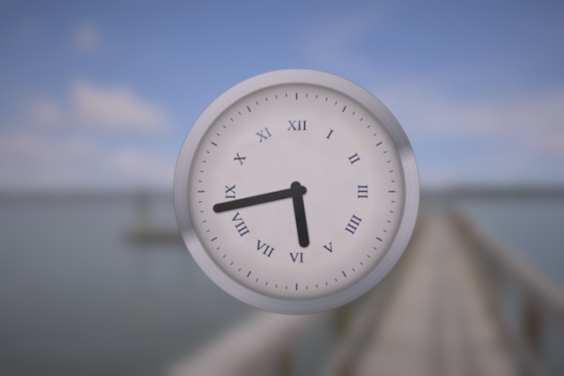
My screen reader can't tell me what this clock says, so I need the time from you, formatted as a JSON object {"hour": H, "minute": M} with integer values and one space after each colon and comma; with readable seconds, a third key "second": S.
{"hour": 5, "minute": 43}
